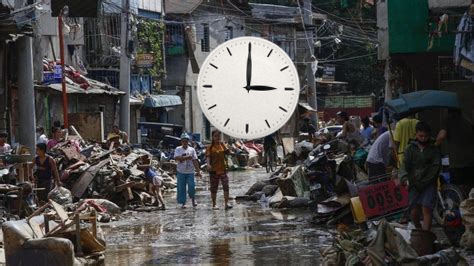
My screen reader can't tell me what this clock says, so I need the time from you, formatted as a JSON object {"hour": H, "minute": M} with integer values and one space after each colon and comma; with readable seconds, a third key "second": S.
{"hour": 3, "minute": 0}
